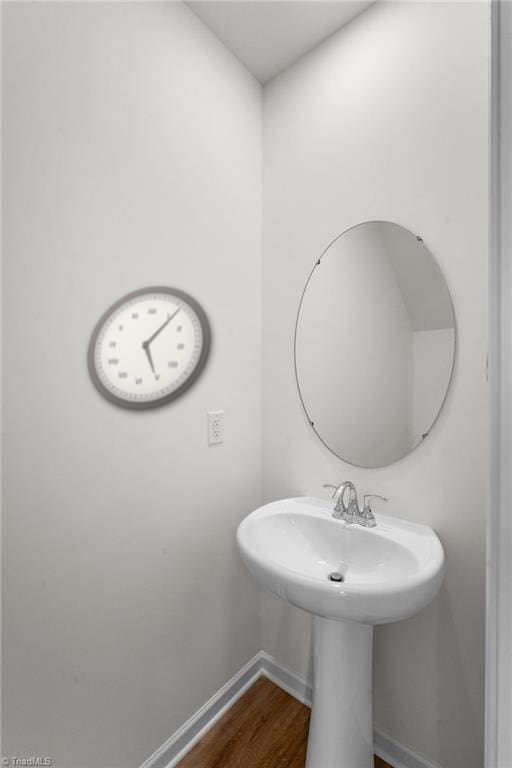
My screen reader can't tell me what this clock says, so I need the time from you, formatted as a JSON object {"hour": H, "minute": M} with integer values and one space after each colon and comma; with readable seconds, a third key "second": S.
{"hour": 5, "minute": 6}
